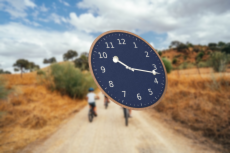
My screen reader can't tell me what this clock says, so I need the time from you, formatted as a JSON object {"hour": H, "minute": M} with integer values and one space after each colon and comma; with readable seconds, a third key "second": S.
{"hour": 10, "minute": 17}
